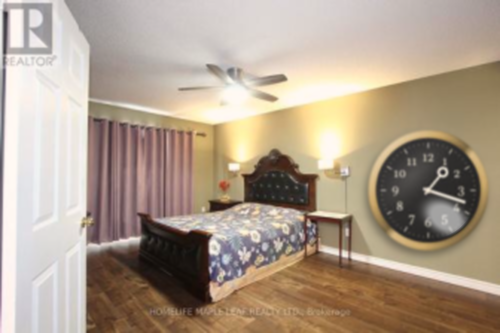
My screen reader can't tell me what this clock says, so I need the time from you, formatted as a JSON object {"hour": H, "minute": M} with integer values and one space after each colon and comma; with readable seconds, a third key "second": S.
{"hour": 1, "minute": 18}
